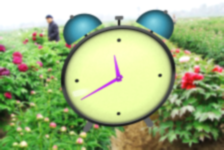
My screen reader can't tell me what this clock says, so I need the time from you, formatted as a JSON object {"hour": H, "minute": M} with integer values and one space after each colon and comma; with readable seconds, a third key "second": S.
{"hour": 11, "minute": 40}
